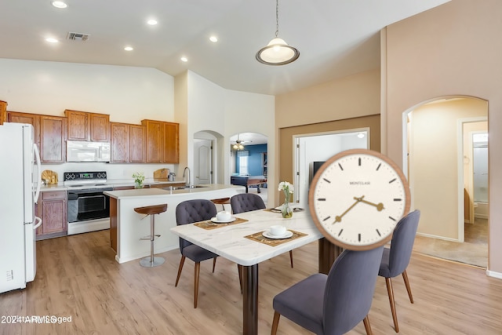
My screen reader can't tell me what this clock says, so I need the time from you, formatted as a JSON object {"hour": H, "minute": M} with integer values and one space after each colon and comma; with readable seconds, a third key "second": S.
{"hour": 3, "minute": 38}
